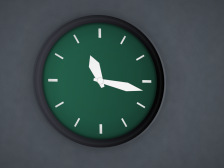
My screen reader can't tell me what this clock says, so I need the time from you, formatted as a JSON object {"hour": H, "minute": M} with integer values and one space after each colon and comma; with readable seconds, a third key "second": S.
{"hour": 11, "minute": 17}
